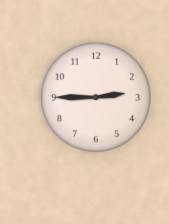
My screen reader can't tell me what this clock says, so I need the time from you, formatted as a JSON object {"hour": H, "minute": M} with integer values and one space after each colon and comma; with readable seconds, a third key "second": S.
{"hour": 2, "minute": 45}
